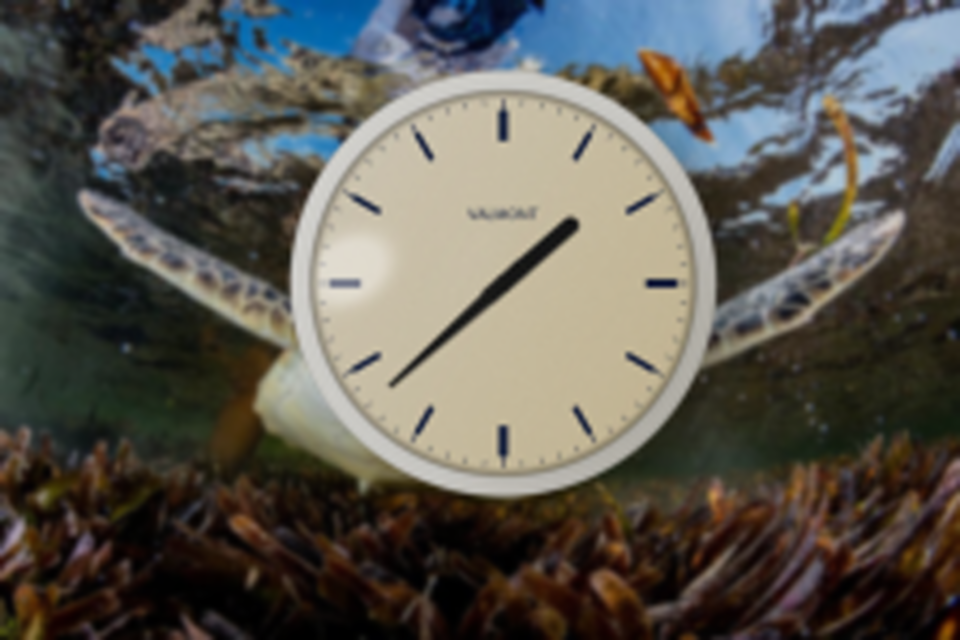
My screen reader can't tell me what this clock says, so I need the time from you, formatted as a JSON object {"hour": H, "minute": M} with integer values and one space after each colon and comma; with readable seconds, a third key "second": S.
{"hour": 1, "minute": 38}
